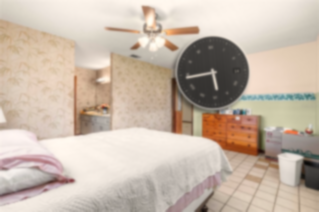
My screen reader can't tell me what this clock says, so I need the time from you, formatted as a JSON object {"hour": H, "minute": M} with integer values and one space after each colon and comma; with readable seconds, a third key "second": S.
{"hour": 5, "minute": 44}
